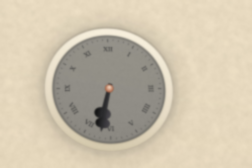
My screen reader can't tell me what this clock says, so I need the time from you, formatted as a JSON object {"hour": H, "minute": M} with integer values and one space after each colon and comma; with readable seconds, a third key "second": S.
{"hour": 6, "minute": 32}
